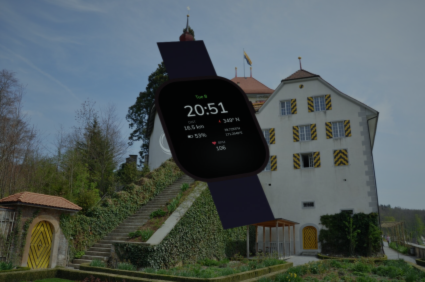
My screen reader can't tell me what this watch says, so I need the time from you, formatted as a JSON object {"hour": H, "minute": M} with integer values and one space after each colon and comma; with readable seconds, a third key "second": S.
{"hour": 20, "minute": 51}
